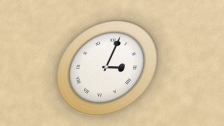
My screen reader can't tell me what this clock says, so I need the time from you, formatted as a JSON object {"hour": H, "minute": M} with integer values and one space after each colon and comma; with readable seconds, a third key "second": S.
{"hour": 3, "minute": 2}
